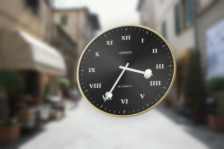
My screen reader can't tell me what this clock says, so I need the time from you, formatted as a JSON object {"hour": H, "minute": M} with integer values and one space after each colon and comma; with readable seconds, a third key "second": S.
{"hour": 3, "minute": 35}
